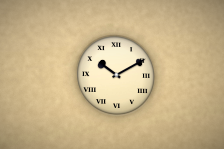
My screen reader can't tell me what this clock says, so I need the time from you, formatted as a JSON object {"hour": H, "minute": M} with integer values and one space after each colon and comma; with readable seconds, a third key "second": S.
{"hour": 10, "minute": 10}
